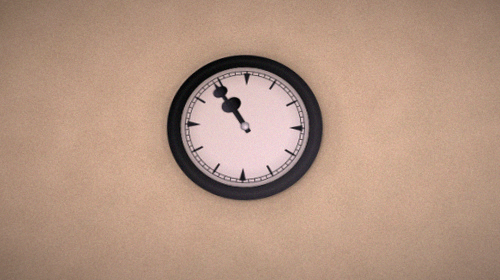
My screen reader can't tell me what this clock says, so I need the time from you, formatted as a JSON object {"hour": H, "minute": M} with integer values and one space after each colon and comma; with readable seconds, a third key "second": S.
{"hour": 10, "minute": 54}
